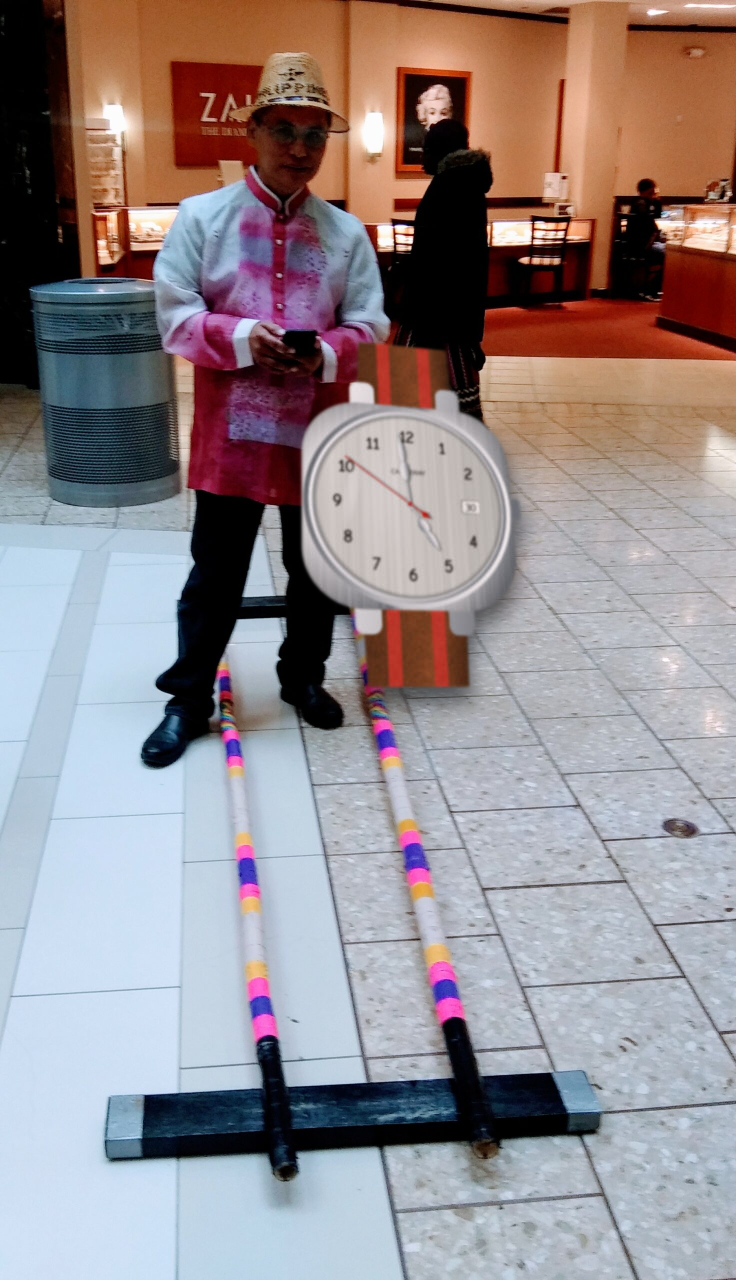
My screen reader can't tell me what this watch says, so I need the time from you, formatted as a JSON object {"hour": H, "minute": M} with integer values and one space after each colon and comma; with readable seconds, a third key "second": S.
{"hour": 4, "minute": 58, "second": 51}
